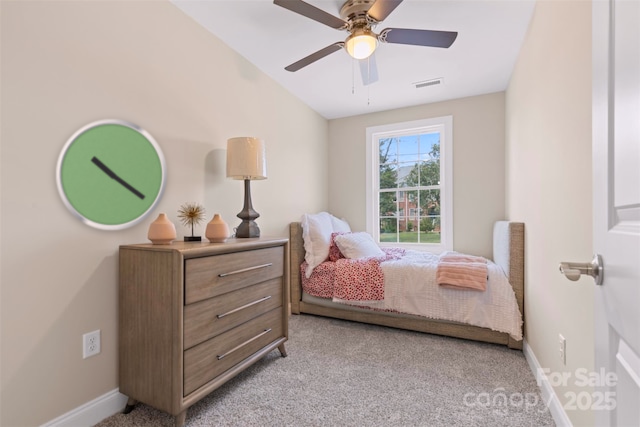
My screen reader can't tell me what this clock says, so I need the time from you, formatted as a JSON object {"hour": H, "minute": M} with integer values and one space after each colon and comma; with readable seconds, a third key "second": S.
{"hour": 10, "minute": 21}
